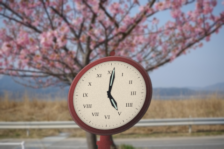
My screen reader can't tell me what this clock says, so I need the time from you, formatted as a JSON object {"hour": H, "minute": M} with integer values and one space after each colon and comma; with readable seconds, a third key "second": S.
{"hour": 5, "minute": 1}
